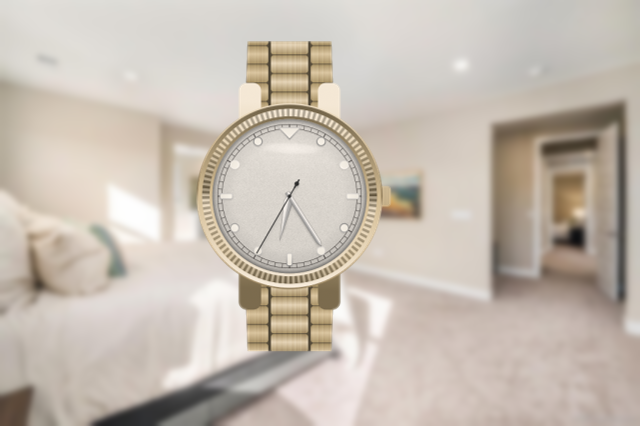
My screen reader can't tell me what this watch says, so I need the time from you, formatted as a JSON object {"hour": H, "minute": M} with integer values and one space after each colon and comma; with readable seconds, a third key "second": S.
{"hour": 6, "minute": 24, "second": 35}
